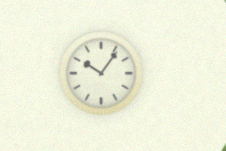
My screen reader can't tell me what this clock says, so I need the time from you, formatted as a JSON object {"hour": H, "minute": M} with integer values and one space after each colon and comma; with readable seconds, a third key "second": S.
{"hour": 10, "minute": 6}
